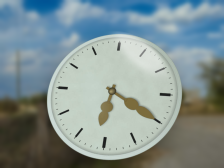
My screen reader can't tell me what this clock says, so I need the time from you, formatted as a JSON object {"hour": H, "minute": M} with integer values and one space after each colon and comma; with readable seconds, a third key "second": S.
{"hour": 6, "minute": 20}
